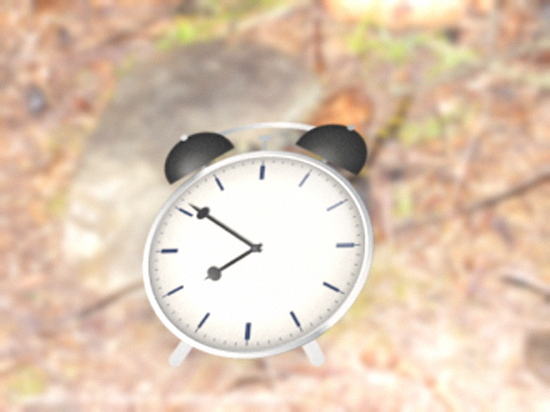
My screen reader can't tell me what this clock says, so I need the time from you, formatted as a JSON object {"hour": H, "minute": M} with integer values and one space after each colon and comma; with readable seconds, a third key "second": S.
{"hour": 7, "minute": 51}
